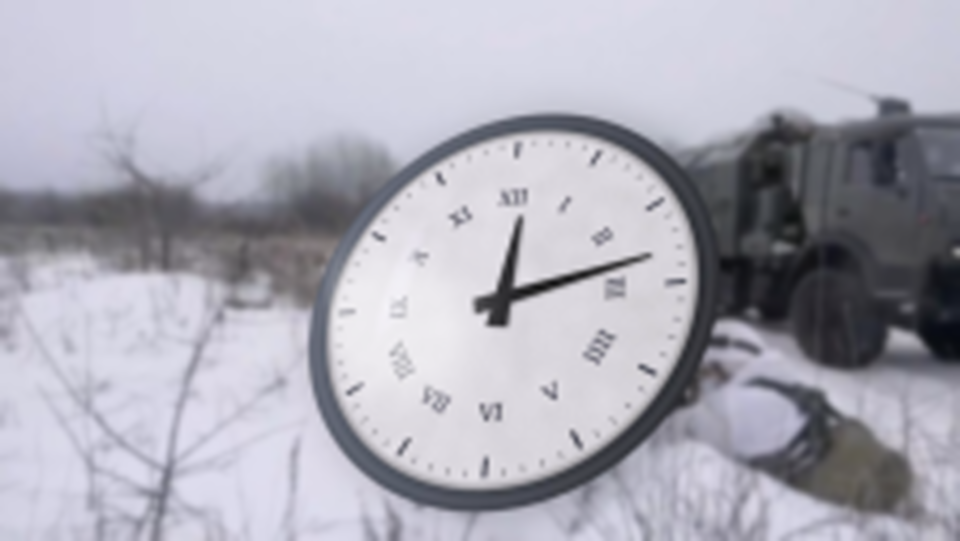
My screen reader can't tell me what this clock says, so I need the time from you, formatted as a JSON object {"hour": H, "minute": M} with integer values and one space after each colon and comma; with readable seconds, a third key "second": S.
{"hour": 12, "minute": 13}
